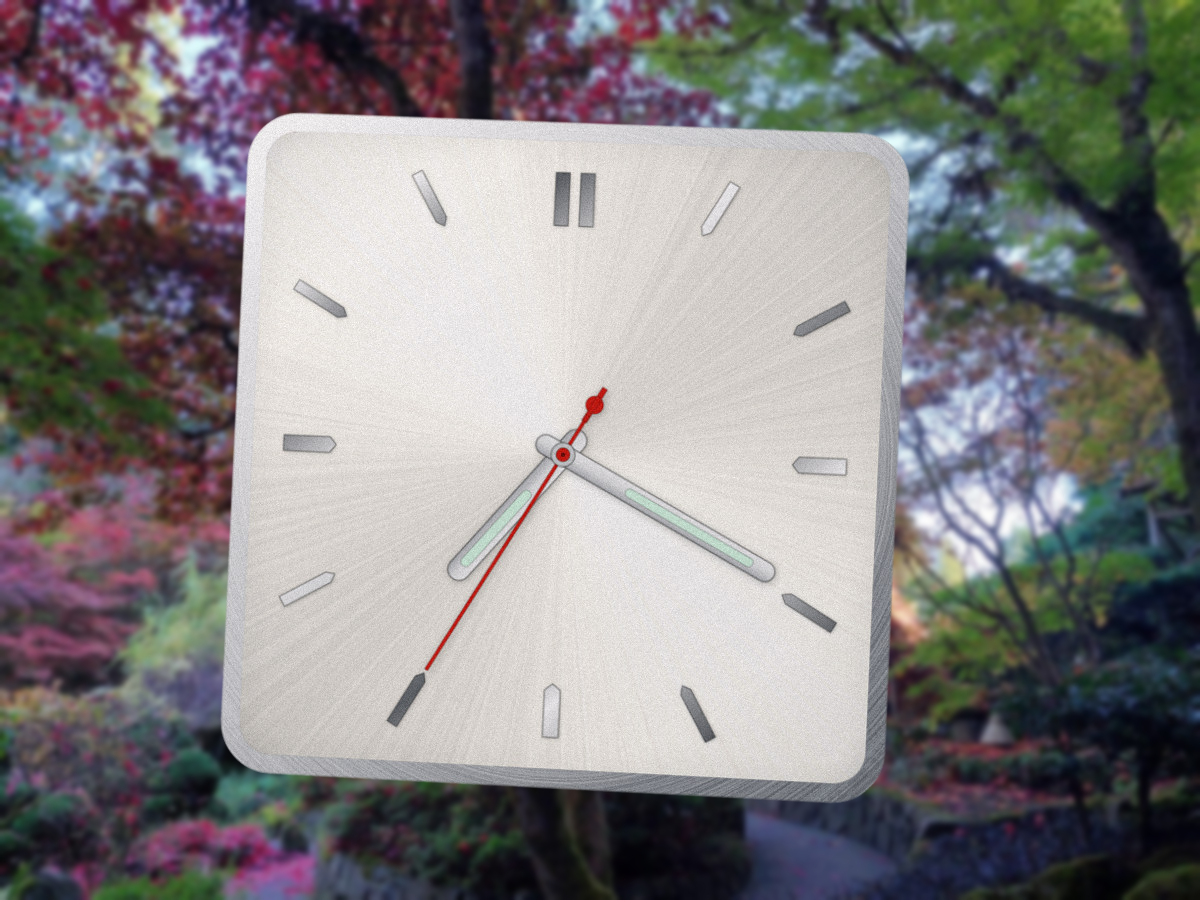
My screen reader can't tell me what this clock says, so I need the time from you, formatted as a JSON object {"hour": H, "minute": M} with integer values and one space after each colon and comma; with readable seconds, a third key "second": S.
{"hour": 7, "minute": 19, "second": 35}
